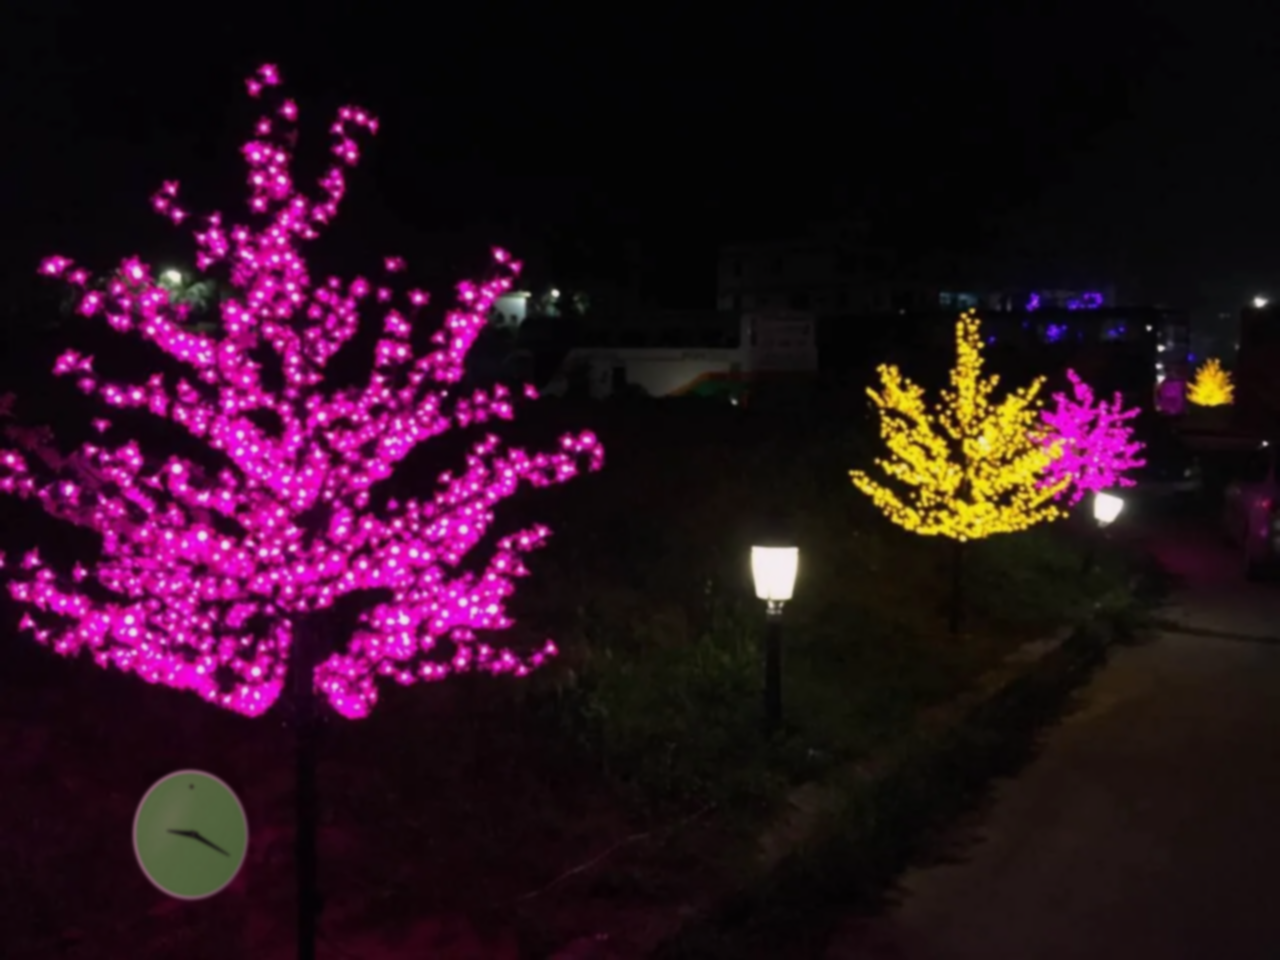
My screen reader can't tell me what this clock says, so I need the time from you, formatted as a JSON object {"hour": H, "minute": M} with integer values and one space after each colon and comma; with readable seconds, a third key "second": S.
{"hour": 9, "minute": 20}
